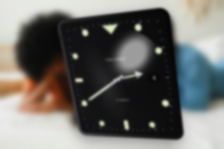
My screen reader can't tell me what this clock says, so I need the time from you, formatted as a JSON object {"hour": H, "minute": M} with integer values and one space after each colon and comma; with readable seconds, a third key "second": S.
{"hour": 2, "minute": 40}
